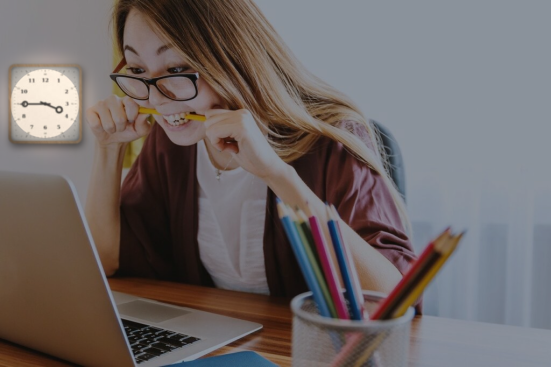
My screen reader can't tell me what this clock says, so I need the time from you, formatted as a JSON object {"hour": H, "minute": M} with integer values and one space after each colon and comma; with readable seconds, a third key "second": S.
{"hour": 3, "minute": 45}
